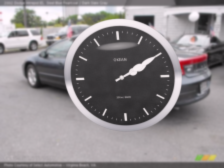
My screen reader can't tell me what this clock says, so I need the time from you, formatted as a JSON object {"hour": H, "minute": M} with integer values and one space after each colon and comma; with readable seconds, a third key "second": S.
{"hour": 2, "minute": 10}
